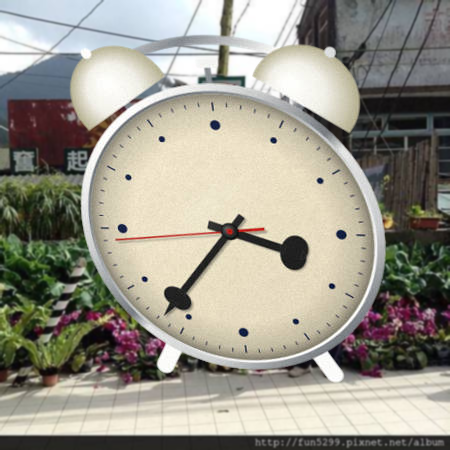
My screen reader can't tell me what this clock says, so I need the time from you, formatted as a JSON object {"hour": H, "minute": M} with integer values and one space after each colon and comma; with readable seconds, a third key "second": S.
{"hour": 3, "minute": 36, "second": 44}
